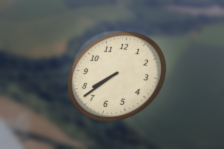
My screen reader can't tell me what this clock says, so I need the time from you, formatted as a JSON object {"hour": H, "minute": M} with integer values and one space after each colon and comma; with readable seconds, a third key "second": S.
{"hour": 7, "minute": 37}
